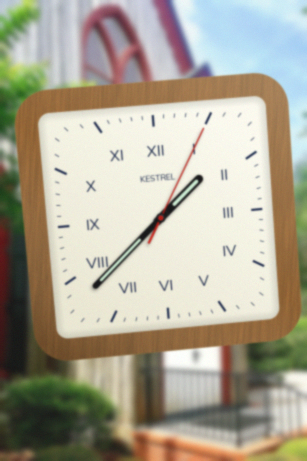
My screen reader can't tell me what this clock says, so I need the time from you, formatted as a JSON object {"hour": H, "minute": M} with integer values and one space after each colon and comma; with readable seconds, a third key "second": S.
{"hour": 1, "minute": 38, "second": 5}
